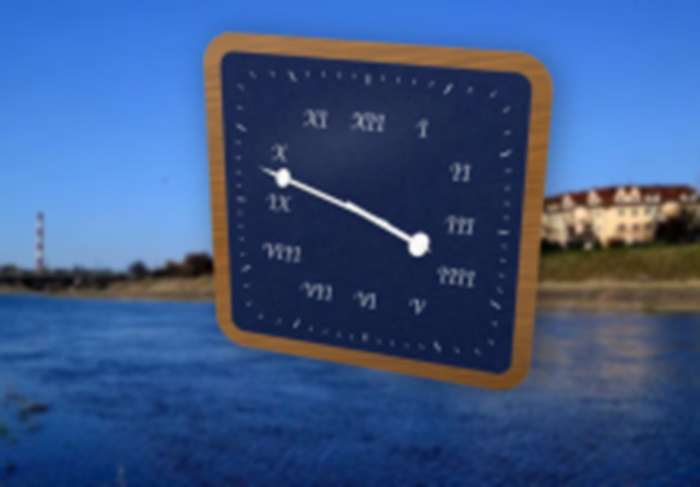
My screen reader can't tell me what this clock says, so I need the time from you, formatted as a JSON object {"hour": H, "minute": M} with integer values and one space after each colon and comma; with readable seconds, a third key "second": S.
{"hour": 3, "minute": 48}
